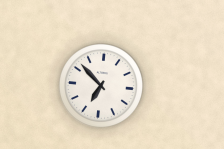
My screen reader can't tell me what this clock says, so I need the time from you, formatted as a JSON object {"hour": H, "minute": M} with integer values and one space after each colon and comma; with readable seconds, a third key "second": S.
{"hour": 6, "minute": 52}
